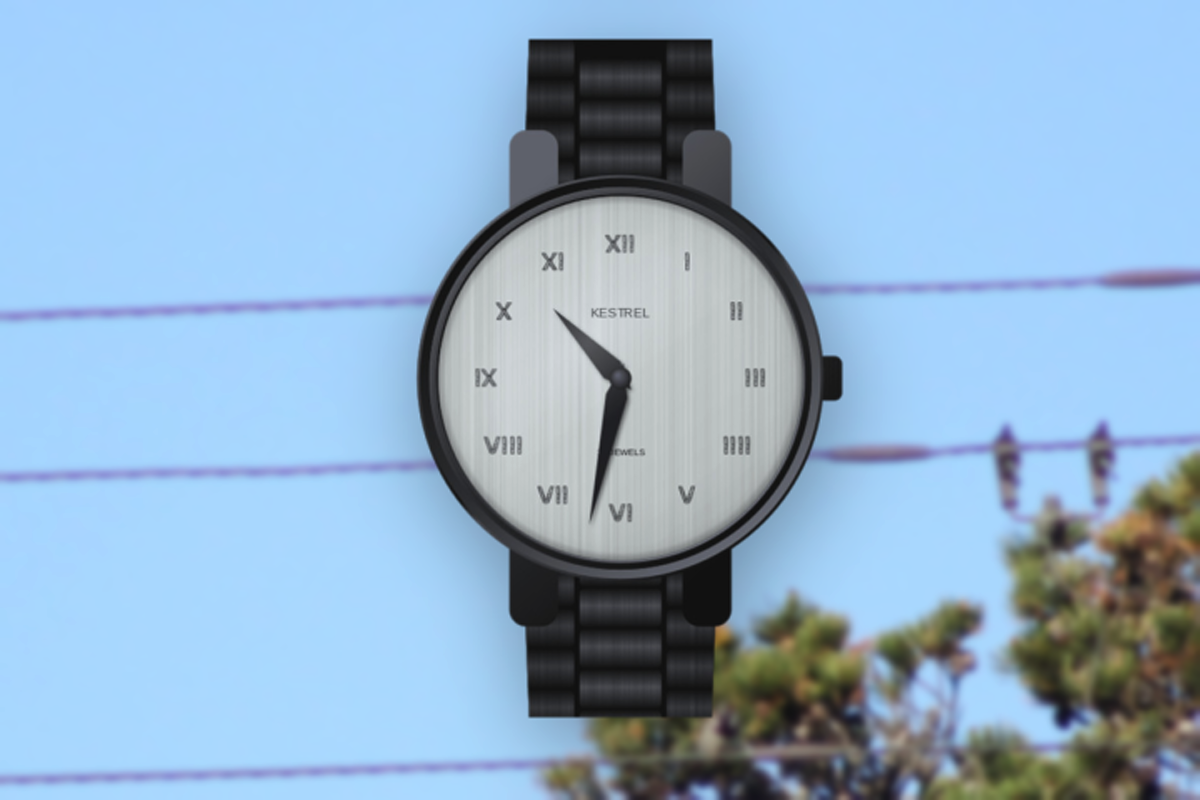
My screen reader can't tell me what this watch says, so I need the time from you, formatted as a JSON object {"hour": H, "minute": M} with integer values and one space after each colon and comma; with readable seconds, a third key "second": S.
{"hour": 10, "minute": 32}
